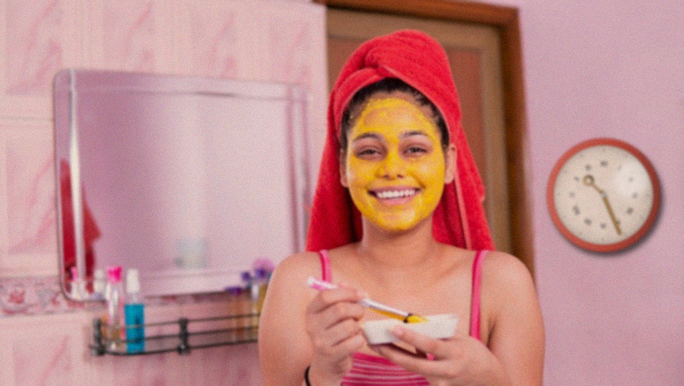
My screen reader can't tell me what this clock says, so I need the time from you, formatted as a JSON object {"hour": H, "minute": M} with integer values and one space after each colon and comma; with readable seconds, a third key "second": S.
{"hour": 10, "minute": 26}
